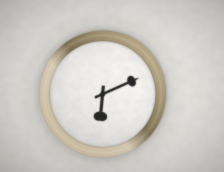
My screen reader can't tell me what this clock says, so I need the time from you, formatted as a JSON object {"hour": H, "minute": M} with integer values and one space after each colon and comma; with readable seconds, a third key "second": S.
{"hour": 6, "minute": 11}
